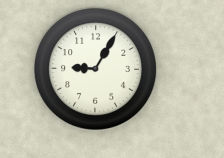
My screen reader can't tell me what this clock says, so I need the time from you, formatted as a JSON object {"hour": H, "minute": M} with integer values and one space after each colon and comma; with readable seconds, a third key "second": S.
{"hour": 9, "minute": 5}
